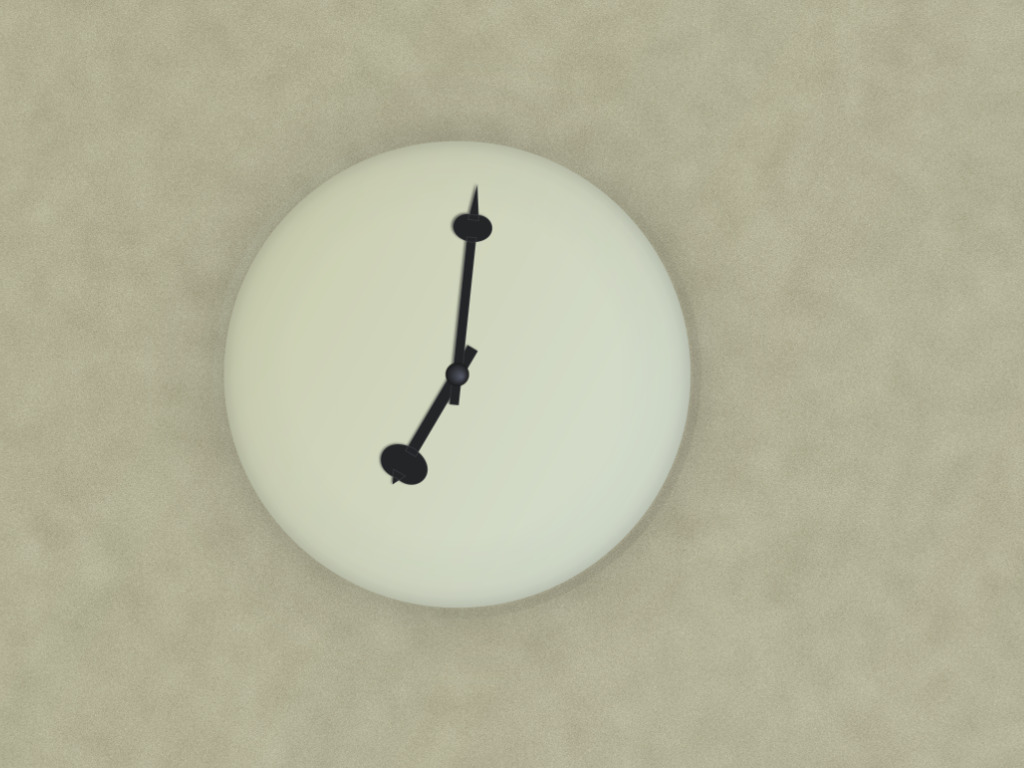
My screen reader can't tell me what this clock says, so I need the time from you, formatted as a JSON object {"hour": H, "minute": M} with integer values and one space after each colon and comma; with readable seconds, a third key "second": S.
{"hour": 7, "minute": 1}
